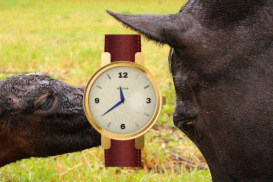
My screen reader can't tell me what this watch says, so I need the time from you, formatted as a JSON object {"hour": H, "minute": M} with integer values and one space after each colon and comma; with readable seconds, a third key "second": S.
{"hour": 11, "minute": 39}
